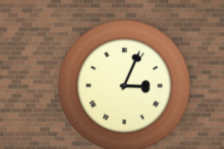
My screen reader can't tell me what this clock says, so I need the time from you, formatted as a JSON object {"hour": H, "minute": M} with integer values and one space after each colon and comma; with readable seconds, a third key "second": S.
{"hour": 3, "minute": 4}
